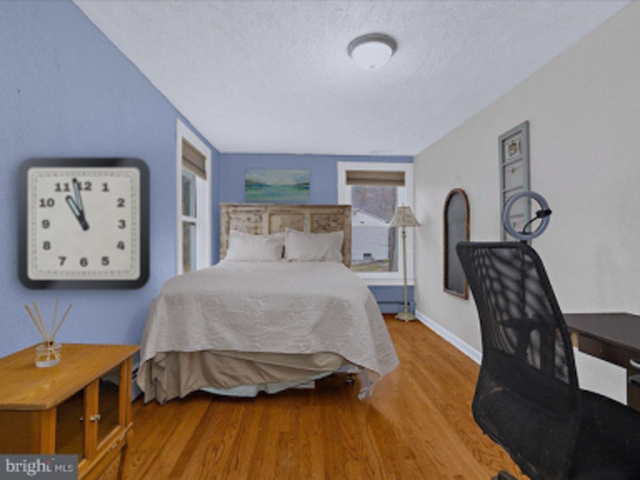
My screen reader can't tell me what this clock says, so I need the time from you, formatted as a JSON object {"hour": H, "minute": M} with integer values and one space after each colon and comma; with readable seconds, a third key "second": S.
{"hour": 10, "minute": 58}
